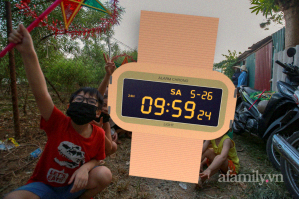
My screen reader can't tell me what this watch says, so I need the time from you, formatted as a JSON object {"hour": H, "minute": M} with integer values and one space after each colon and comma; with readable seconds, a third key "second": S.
{"hour": 9, "minute": 59, "second": 24}
